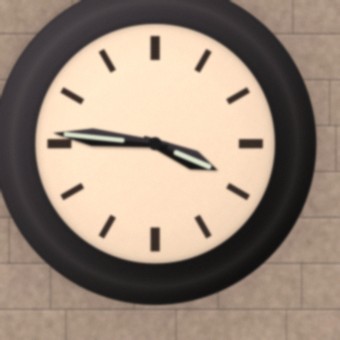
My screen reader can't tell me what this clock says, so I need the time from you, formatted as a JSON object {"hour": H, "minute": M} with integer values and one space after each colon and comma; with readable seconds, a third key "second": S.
{"hour": 3, "minute": 46}
